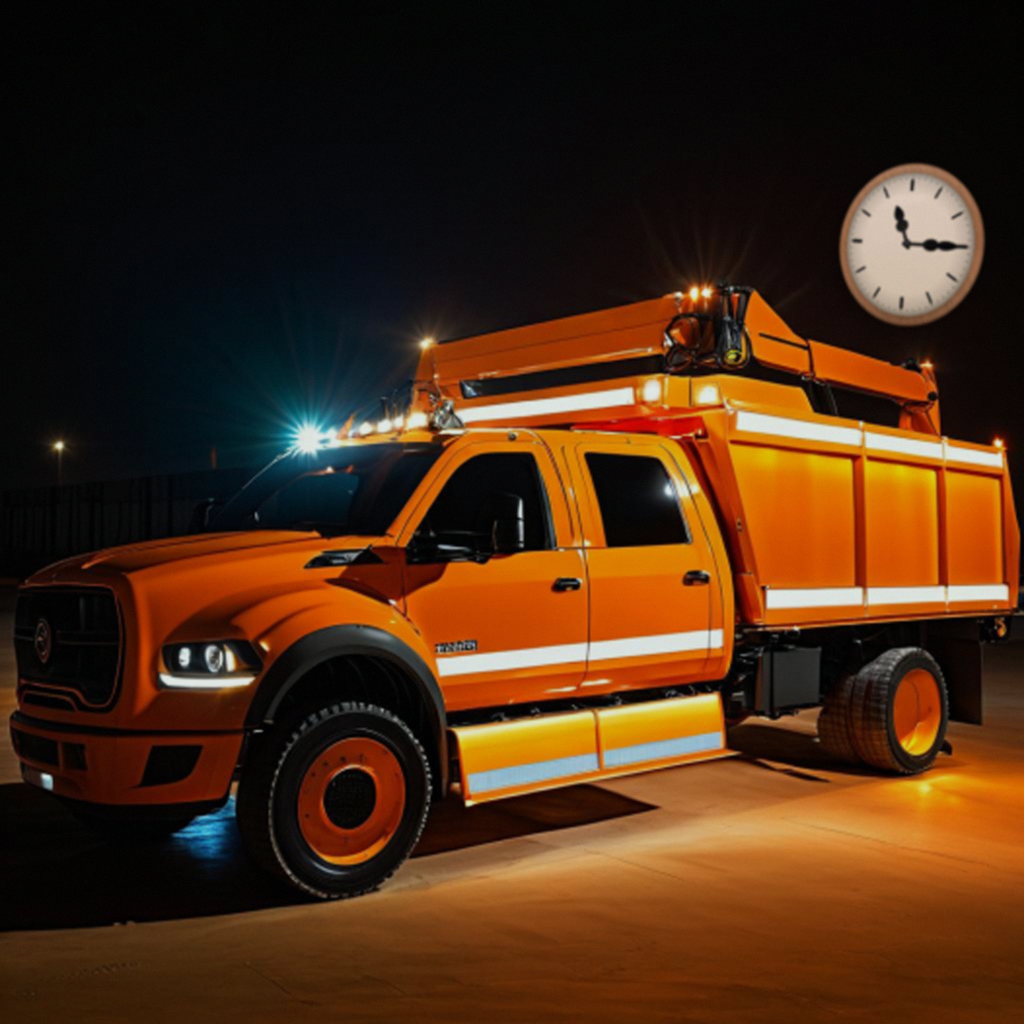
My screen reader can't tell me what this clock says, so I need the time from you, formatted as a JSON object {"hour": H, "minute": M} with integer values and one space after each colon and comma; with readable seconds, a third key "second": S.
{"hour": 11, "minute": 15}
